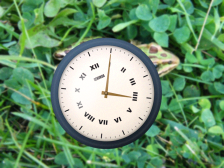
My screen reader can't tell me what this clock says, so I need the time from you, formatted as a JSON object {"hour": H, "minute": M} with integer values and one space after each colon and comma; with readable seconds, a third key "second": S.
{"hour": 4, "minute": 5}
